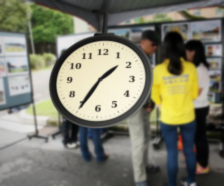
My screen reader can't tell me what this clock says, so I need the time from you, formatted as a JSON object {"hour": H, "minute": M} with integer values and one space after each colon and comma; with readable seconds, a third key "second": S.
{"hour": 1, "minute": 35}
